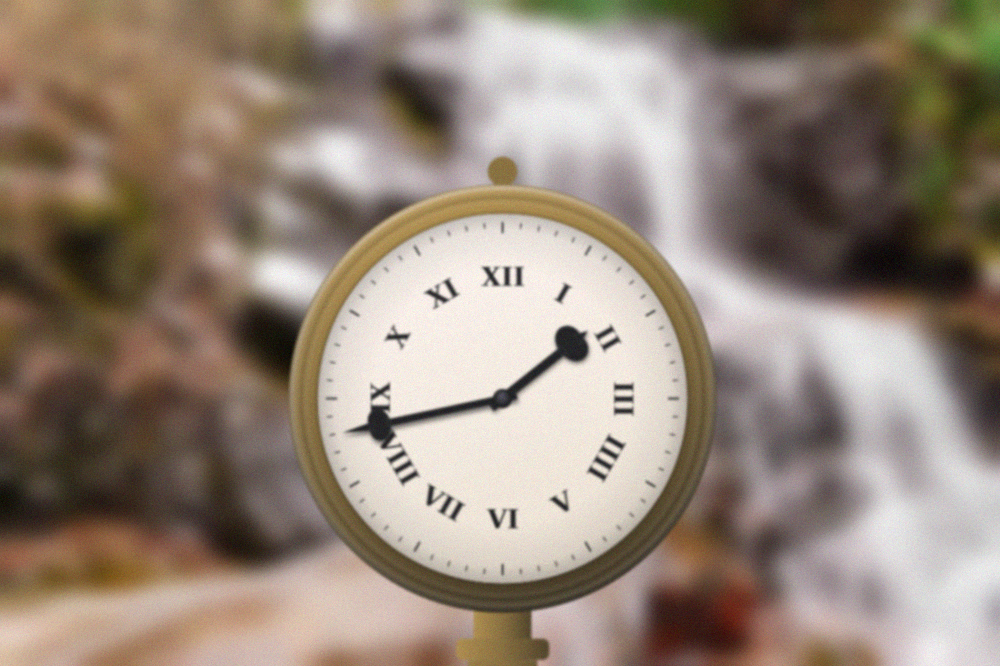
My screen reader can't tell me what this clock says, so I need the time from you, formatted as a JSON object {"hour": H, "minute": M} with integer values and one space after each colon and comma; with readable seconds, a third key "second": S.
{"hour": 1, "minute": 43}
